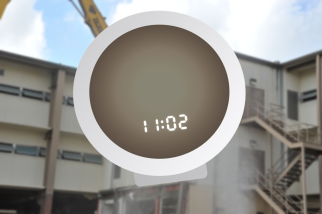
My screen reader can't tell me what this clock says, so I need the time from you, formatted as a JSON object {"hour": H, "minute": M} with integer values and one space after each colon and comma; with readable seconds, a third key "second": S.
{"hour": 11, "minute": 2}
